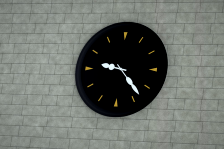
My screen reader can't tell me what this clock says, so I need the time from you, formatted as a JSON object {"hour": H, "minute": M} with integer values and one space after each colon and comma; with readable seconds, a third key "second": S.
{"hour": 9, "minute": 23}
